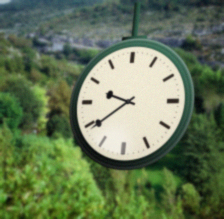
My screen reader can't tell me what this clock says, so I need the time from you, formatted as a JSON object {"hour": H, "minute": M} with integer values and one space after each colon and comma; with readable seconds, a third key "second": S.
{"hour": 9, "minute": 39}
